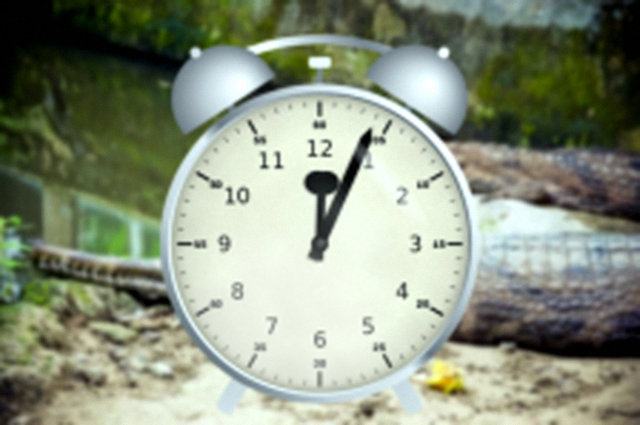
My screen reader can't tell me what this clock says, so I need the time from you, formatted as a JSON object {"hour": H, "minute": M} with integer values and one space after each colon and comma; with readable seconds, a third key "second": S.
{"hour": 12, "minute": 4}
